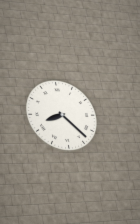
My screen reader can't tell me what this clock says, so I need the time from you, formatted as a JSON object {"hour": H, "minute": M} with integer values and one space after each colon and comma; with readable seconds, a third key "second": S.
{"hour": 8, "minute": 23}
